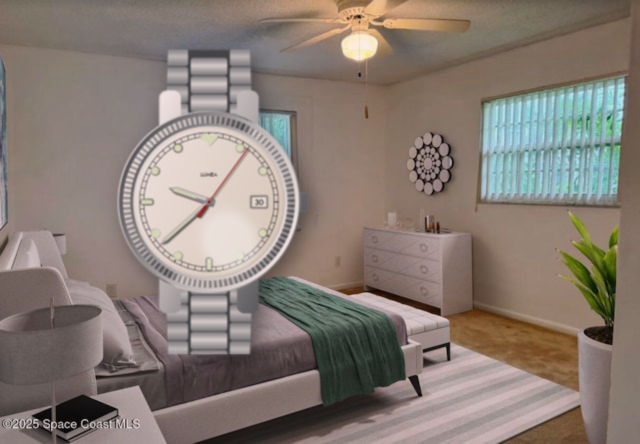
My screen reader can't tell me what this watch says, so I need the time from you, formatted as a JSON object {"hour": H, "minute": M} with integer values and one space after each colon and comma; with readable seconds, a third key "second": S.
{"hour": 9, "minute": 38, "second": 6}
